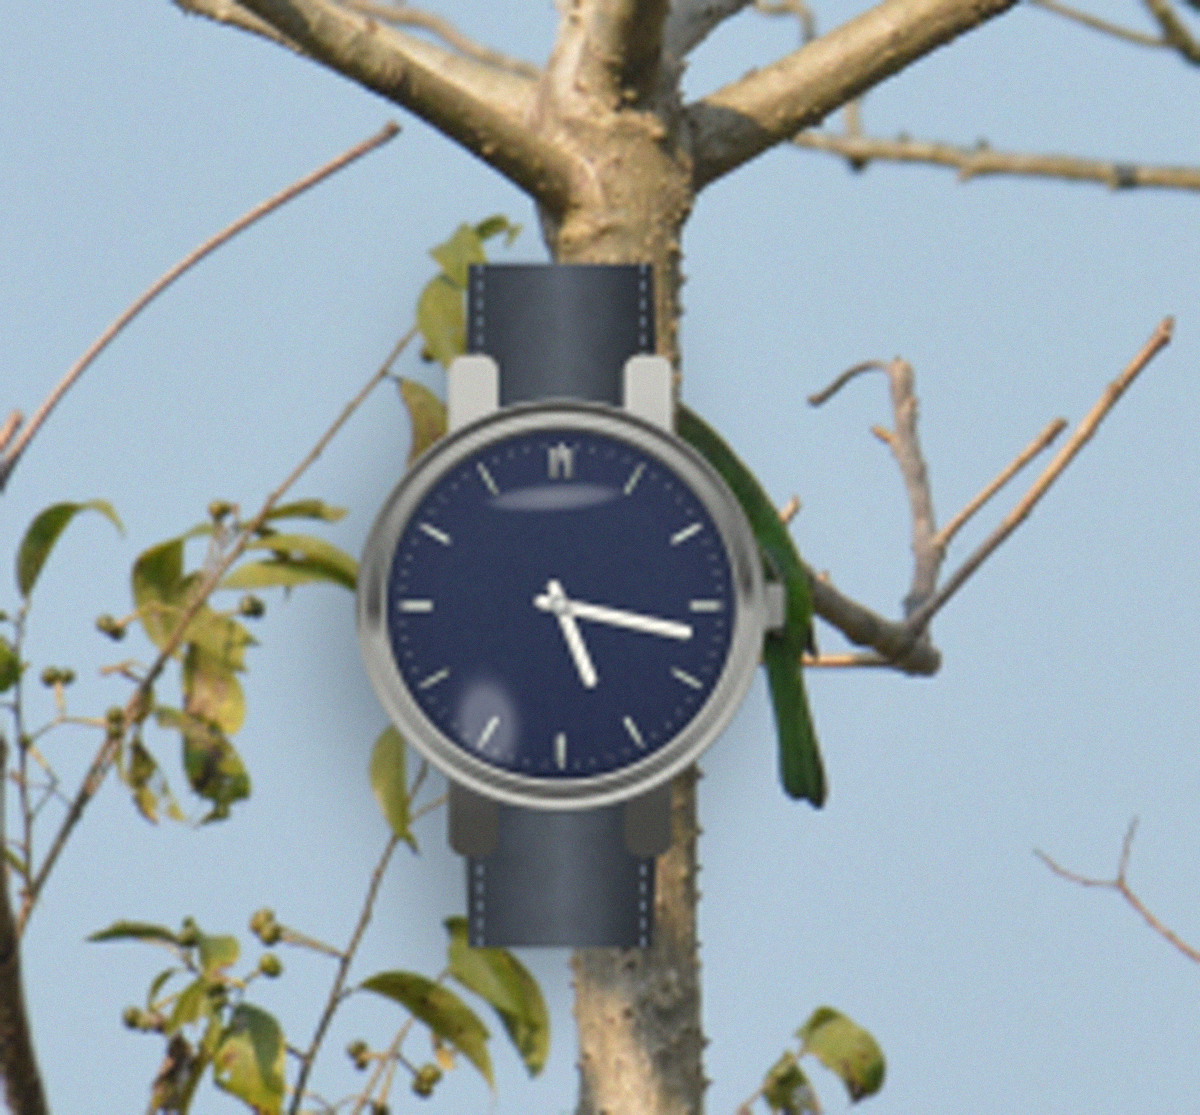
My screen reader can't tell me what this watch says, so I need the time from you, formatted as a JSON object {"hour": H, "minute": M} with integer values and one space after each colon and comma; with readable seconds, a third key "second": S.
{"hour": 5, "minute": 17}
